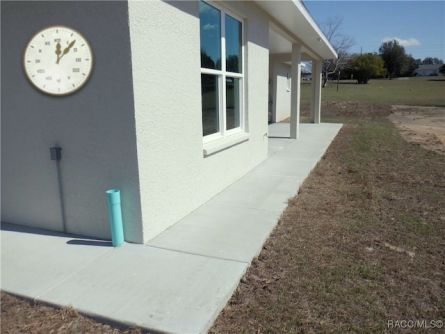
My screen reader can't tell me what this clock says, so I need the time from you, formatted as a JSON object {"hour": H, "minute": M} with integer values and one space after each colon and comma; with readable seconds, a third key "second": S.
{"hour": 12, "minute": 7}
